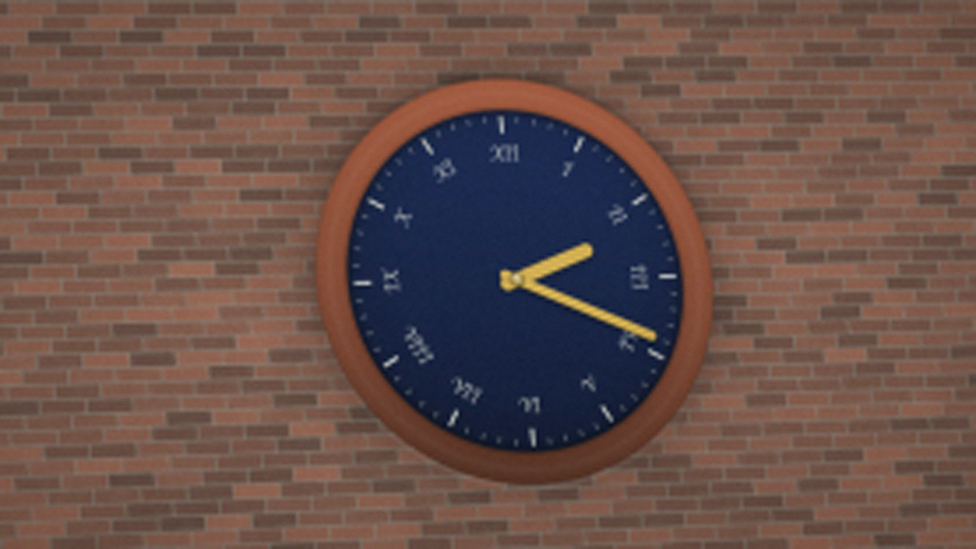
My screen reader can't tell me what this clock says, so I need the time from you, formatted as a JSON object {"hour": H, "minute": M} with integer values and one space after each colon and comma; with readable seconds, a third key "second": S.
{"hour": 2, "minute": 19}
